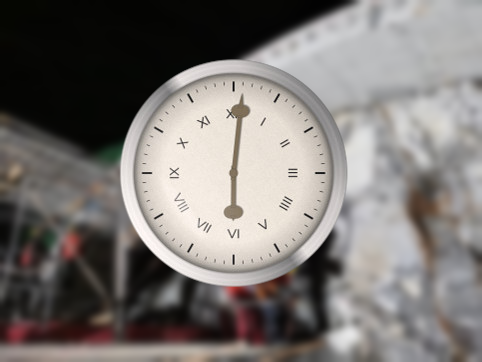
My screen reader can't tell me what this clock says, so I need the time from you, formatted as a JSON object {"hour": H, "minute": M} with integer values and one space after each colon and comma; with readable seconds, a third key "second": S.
{"hour": 6, "minute": 1}
